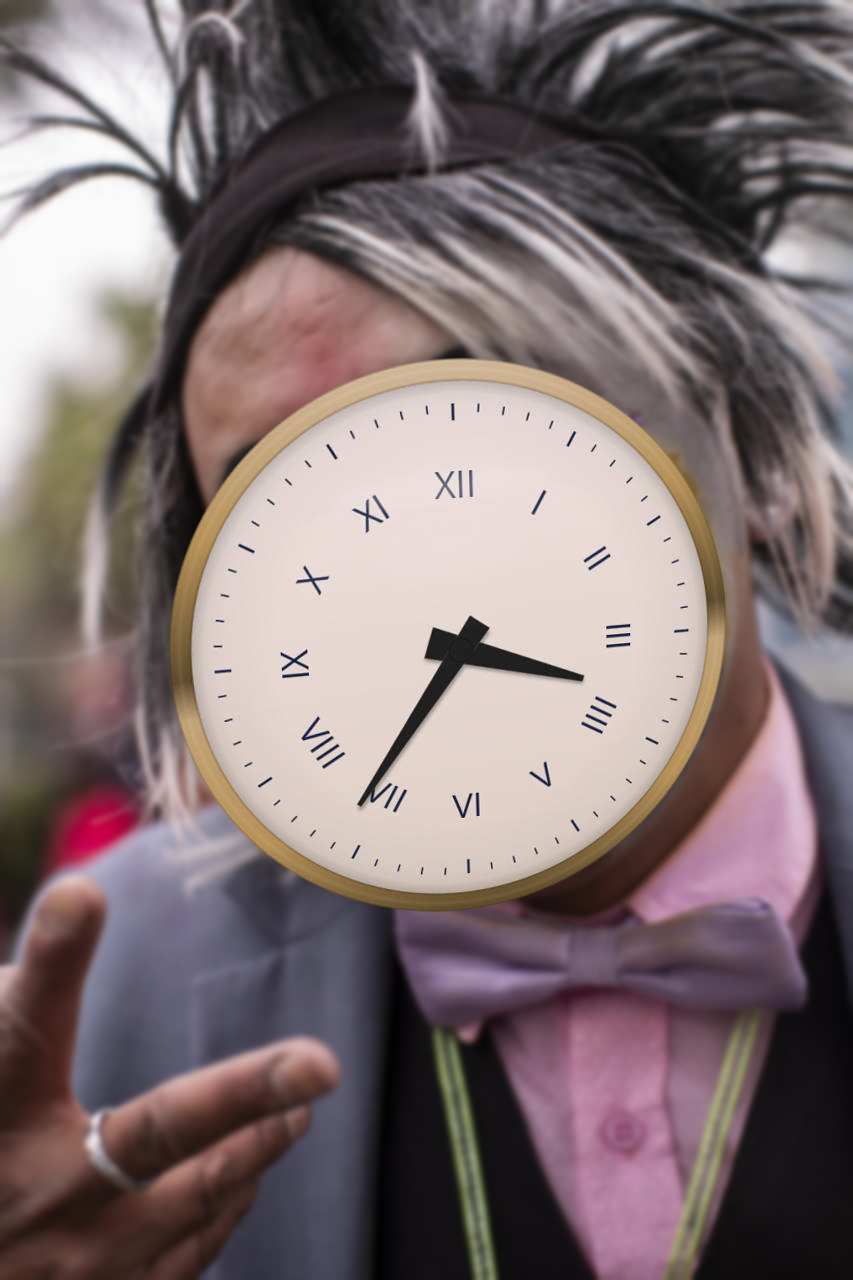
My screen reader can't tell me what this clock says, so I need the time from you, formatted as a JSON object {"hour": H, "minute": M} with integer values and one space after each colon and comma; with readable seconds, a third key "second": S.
{"hour": 3, "minute": 36}
